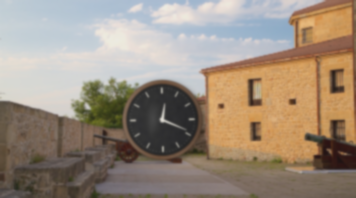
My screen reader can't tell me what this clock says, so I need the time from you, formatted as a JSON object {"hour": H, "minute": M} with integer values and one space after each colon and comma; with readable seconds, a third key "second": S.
{"hour": 12, "minute": 19}
